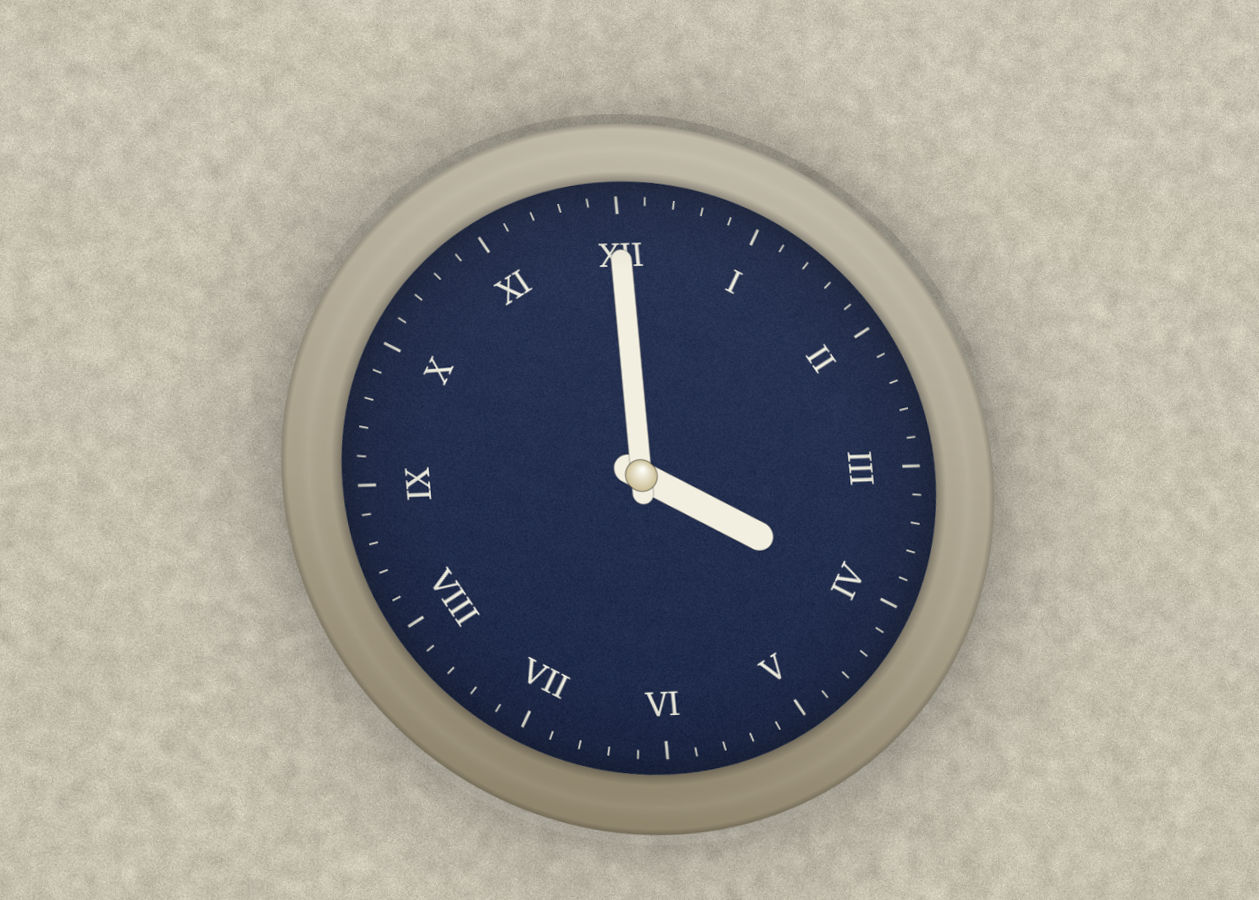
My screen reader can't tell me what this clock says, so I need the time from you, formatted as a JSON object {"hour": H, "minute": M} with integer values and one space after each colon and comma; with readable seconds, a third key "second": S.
{"hour": 4, "minute": 0}
